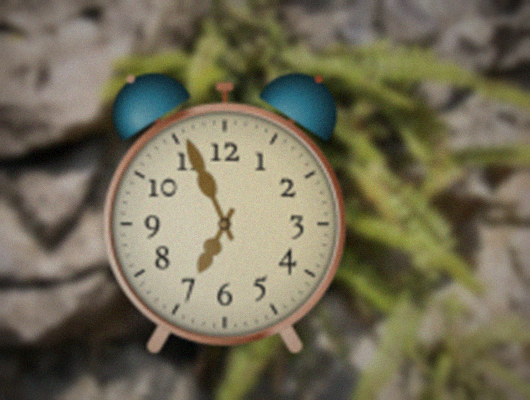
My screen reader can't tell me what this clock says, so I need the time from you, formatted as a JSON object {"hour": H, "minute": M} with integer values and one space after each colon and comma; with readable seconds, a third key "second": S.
{"hour": 6, "minute": 56}
